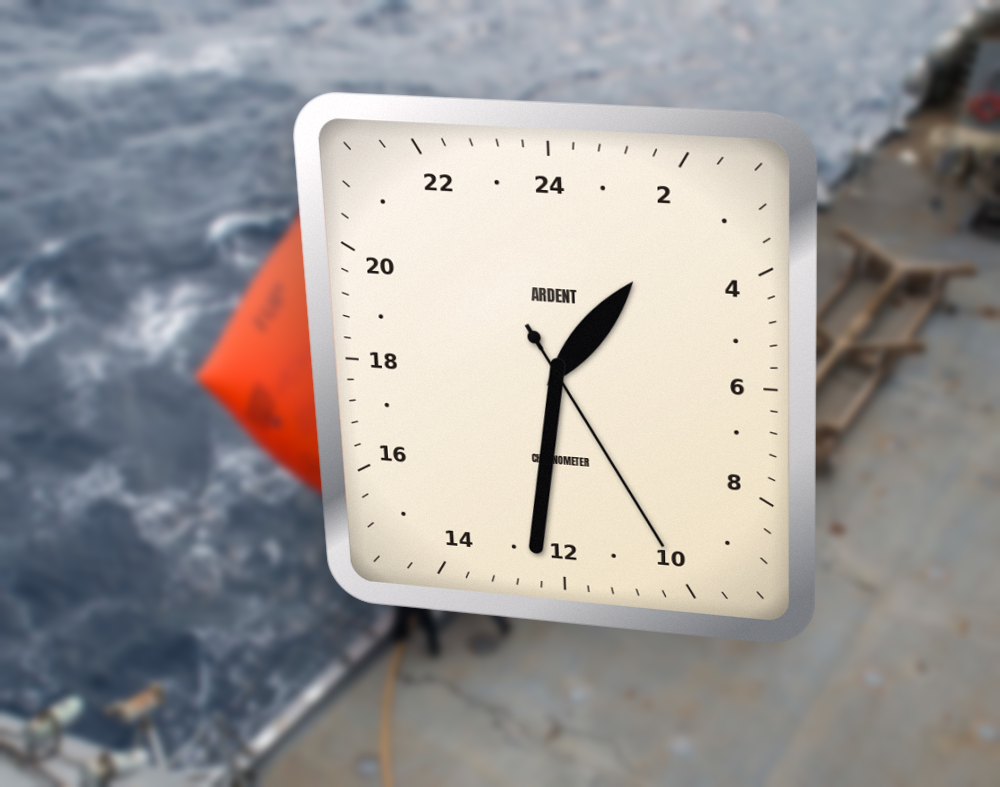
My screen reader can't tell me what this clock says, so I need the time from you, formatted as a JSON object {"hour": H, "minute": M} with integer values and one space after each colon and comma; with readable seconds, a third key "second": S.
{"hour": 2, "minute": 31, "second": 25}
